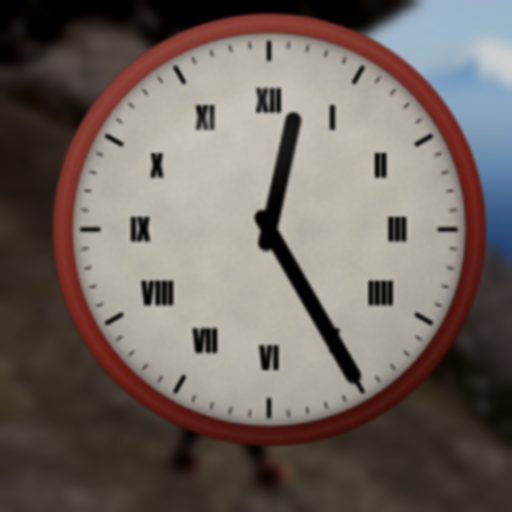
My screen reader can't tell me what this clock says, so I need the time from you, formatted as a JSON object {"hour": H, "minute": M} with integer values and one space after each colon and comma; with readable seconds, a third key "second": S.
{"hour": 12, "minute": 25}
